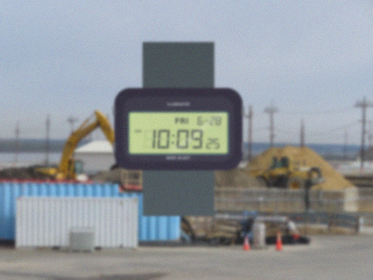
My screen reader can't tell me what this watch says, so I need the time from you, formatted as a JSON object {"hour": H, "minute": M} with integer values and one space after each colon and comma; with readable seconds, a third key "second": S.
{"hour": 10, "minute": 9}
